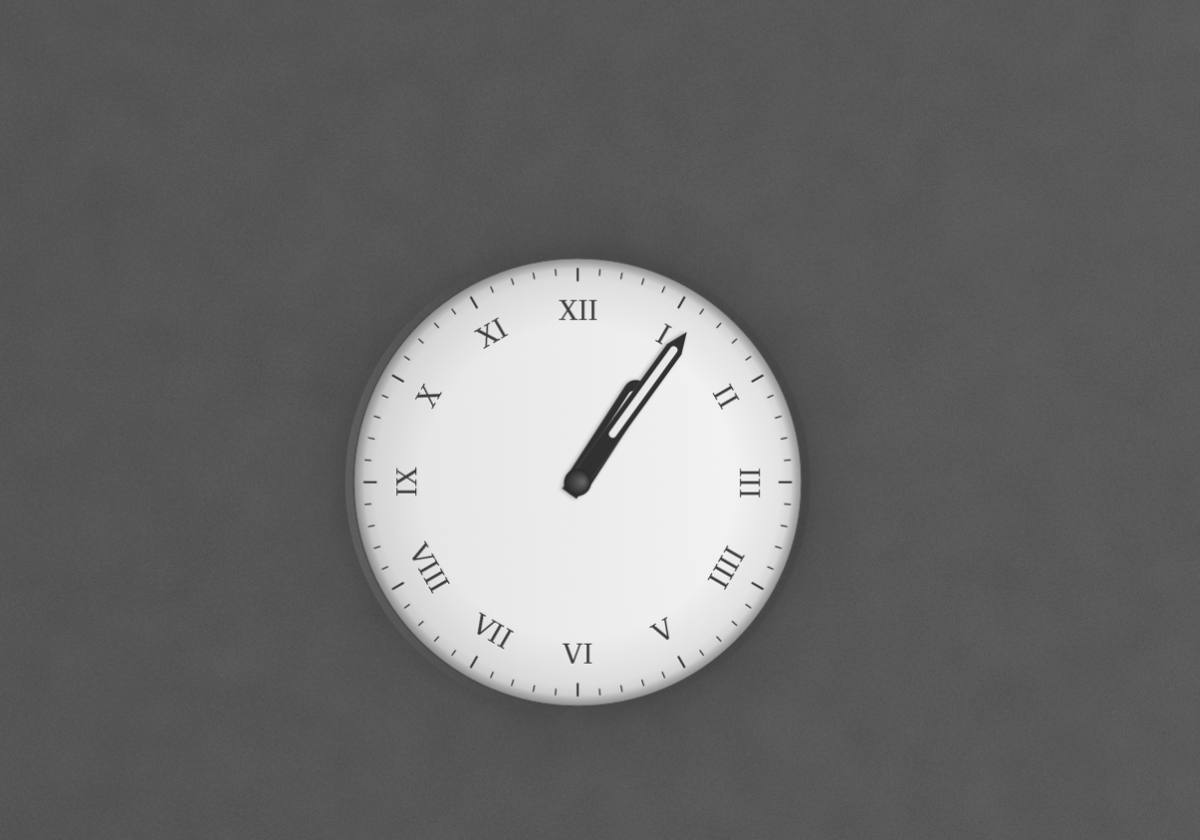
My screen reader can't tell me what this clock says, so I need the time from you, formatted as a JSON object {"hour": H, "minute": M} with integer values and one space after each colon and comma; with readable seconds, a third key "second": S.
{"hour": 1, "minute": 6}
